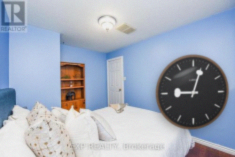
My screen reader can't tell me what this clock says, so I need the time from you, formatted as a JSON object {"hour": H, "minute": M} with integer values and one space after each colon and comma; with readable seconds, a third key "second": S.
{"hour": 9, "minute": 3}
